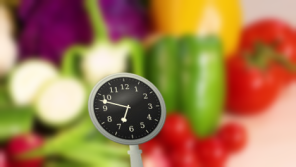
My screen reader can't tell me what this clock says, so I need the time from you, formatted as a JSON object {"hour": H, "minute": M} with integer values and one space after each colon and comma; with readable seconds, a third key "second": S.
{"hour": 6, "minute": 48}
